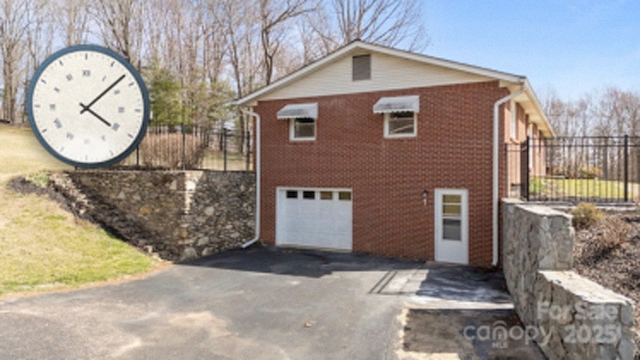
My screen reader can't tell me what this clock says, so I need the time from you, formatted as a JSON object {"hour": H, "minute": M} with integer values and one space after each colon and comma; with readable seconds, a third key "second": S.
{"hour": 4, "minute": 8}
